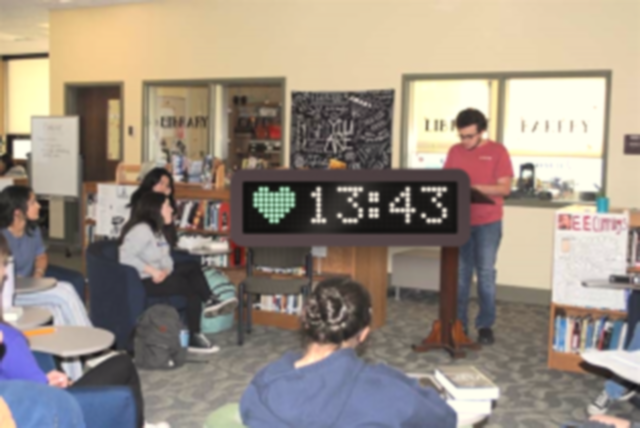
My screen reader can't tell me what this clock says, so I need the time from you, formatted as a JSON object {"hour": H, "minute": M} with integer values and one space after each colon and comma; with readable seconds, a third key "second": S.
{"hour": 13, "minute": 43}
